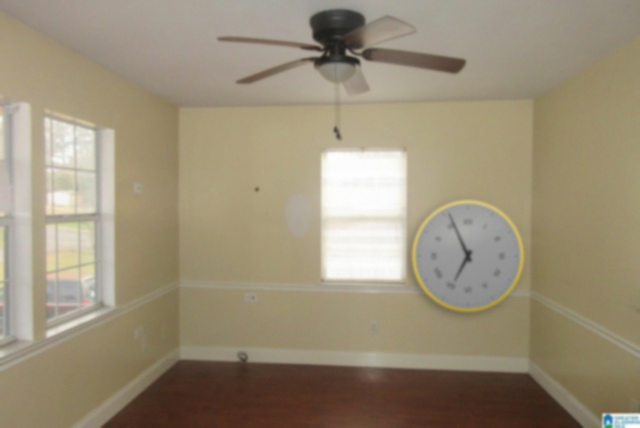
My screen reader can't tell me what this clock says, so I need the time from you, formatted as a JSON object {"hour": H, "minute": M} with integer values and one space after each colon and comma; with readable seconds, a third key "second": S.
{"hour": 6, "minute": 56}
